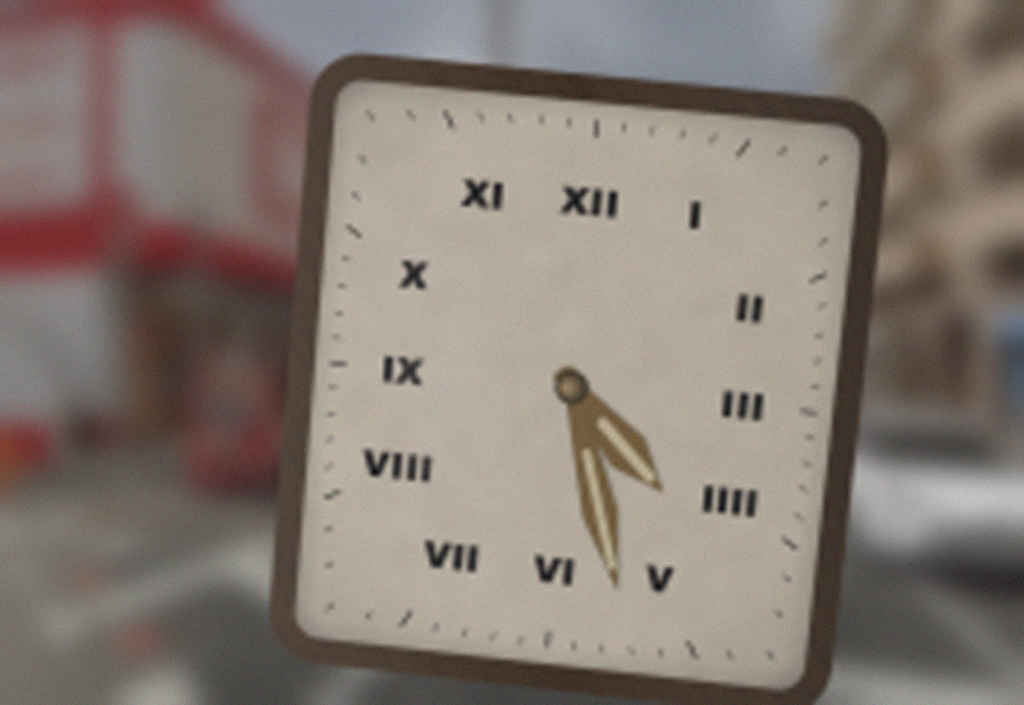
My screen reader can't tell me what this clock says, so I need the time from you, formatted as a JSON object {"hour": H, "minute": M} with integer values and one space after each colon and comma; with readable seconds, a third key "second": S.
{"hour": 4, "minute": 27}
